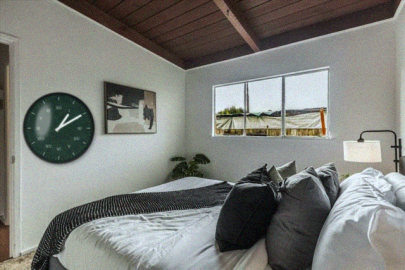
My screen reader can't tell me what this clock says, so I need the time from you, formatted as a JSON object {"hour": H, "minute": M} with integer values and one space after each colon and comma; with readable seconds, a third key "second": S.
{"hour": 1, "minute": 10}
